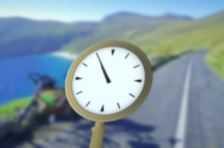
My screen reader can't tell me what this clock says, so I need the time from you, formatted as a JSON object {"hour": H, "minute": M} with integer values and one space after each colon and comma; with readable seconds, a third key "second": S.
{"hour": 10, "minute": 55}
